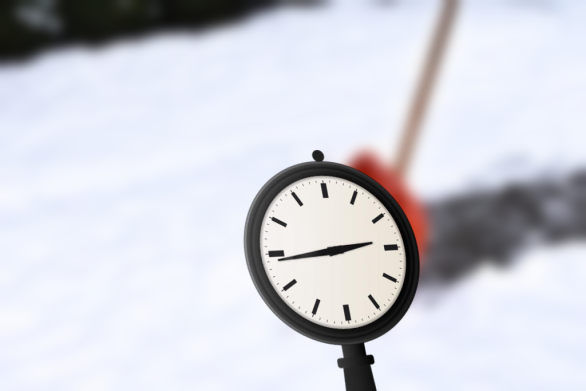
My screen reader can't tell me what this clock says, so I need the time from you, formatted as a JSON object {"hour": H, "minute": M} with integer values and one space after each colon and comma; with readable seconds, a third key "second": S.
{"hour": 2, "minute": 44}
